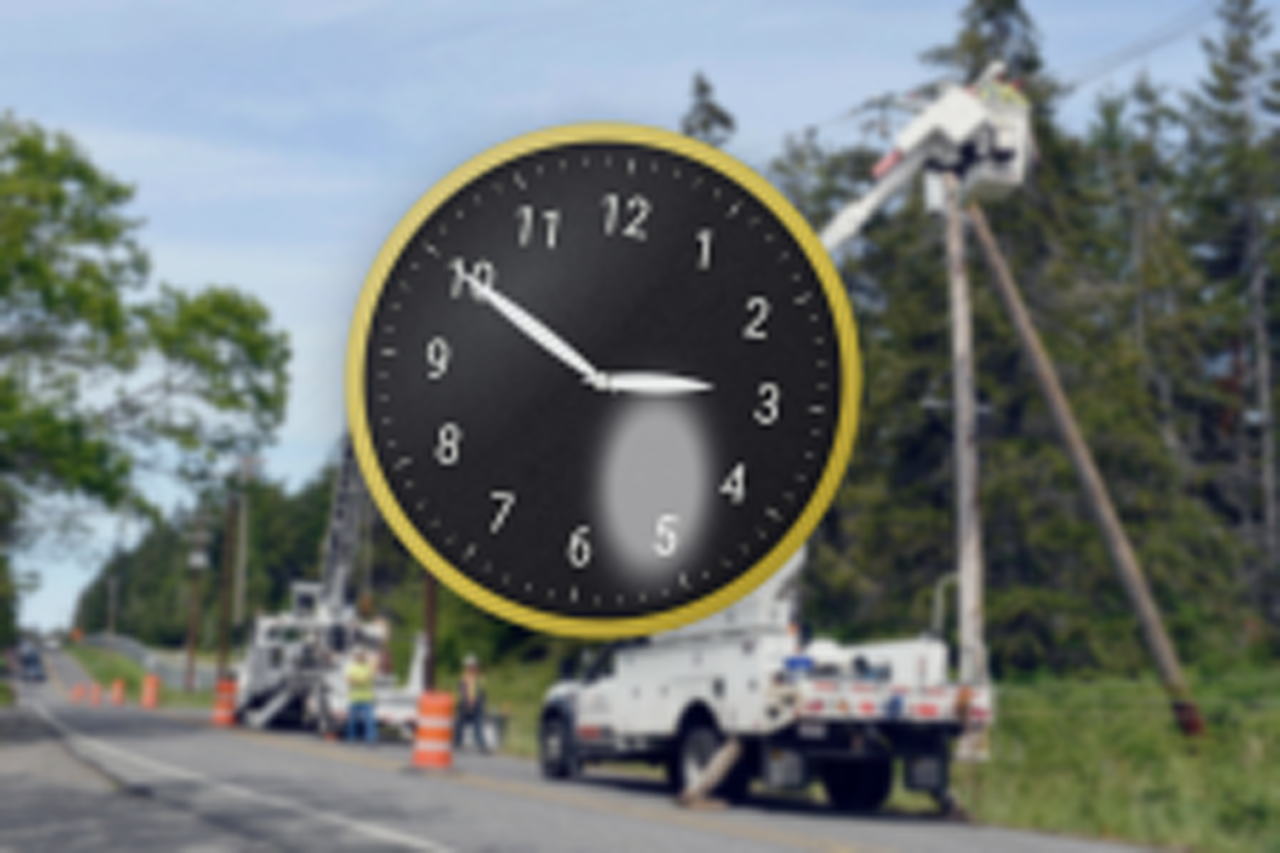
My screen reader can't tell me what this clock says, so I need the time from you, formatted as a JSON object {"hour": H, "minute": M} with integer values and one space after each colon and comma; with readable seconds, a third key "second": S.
{"hour": 2, "minute": 50}
